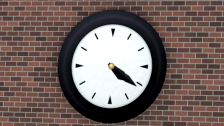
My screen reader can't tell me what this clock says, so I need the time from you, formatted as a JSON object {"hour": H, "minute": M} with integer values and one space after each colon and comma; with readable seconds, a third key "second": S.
{"hour": 4, "minute": 21}
